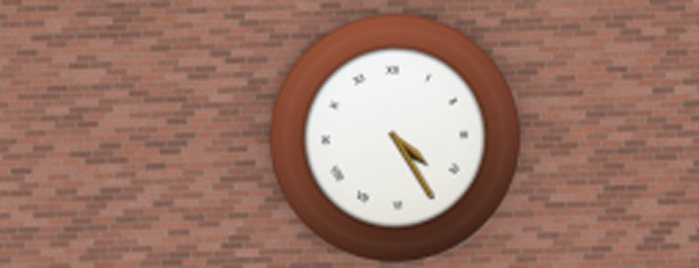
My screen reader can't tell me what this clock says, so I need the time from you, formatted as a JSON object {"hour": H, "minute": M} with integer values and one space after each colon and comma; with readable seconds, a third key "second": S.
{"hour": 4, "minute": 25}
